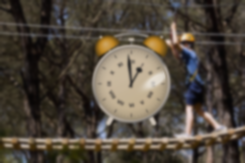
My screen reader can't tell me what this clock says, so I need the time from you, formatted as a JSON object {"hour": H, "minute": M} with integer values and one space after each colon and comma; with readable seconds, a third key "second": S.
{"hour": 12, "minute": 59}
